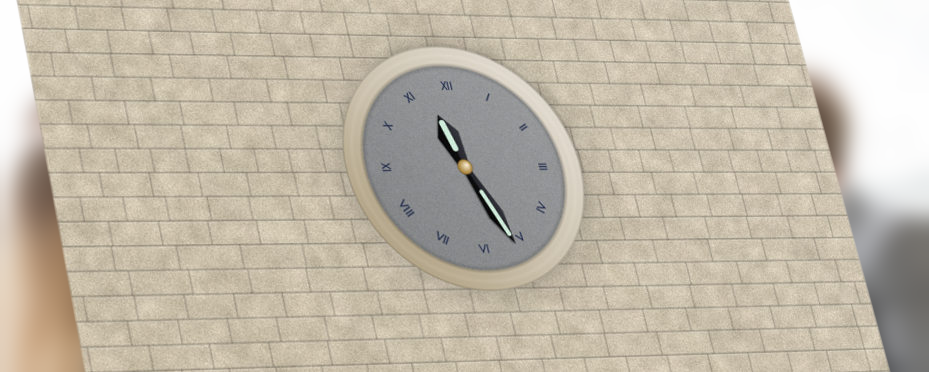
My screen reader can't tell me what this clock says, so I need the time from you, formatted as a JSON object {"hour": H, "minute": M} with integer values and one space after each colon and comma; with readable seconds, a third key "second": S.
{"hour": 11, "minute": 26}
